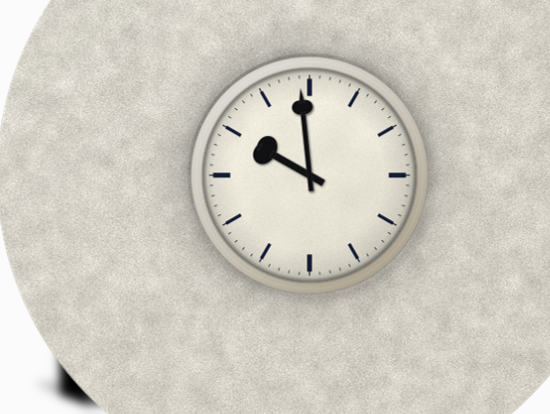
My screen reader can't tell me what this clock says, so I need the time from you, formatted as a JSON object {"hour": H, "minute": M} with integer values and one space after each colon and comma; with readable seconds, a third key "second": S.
{"hour": 9, "minute": 59}
